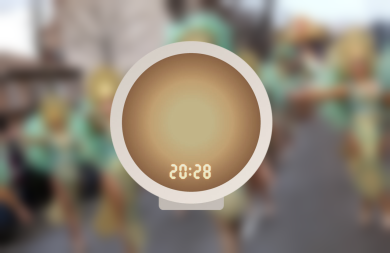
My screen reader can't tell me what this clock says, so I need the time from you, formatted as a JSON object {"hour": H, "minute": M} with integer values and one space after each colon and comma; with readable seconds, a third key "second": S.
{"hour": 20, "minute": 28}
